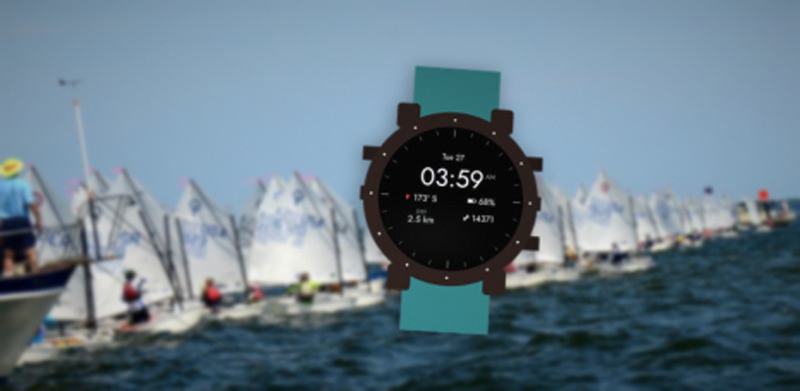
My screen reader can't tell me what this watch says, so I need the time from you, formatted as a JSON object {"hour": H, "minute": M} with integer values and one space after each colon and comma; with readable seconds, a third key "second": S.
{"hour": 3, "minute": 59}
